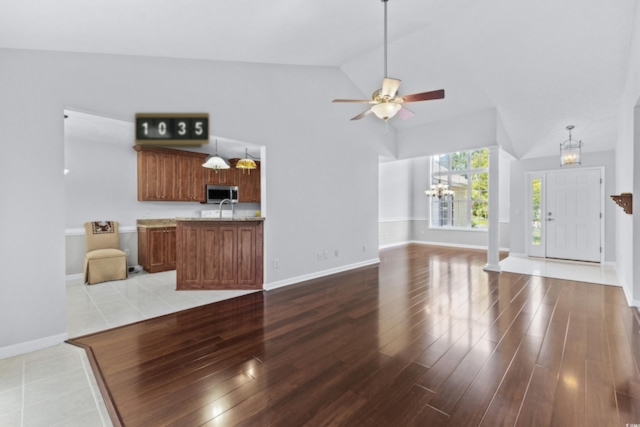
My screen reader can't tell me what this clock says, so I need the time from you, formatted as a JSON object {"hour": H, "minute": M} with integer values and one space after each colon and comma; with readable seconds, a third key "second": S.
{"hour": 10, "minute": 35}
